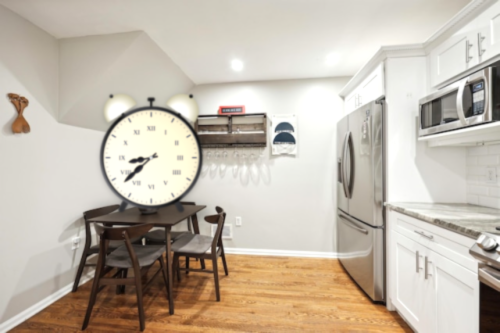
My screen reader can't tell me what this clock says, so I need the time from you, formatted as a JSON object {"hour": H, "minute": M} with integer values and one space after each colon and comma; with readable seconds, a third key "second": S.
{"hour": 8, "minute": 38}
